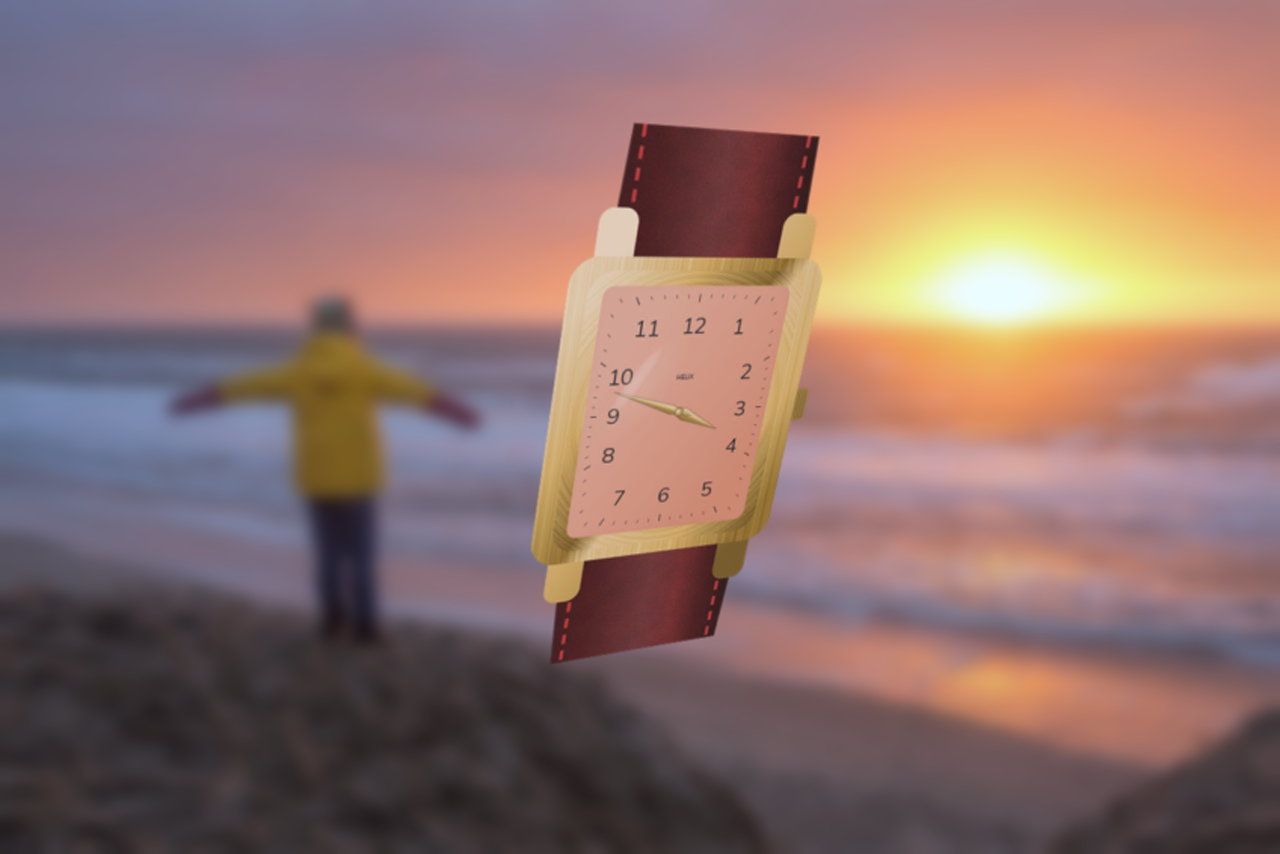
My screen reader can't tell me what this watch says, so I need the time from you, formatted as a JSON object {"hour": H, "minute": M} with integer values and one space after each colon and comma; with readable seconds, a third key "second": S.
{"hour": 3, "minute": 48}
